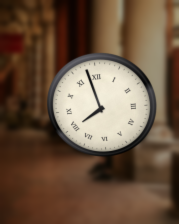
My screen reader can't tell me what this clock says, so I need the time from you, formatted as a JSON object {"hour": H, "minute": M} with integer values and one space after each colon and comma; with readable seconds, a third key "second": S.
{"hour": 7, "minute": 58}
